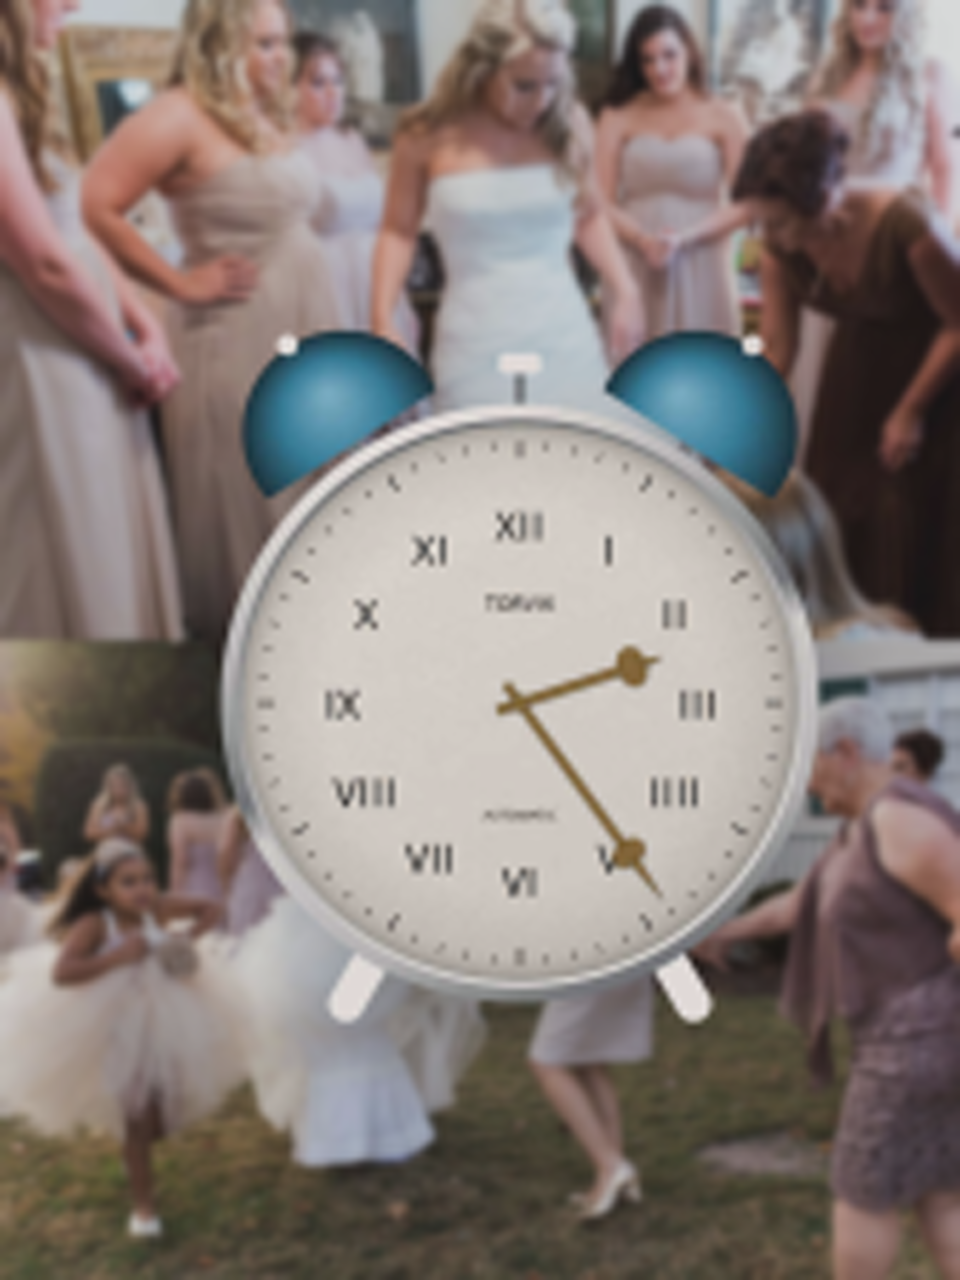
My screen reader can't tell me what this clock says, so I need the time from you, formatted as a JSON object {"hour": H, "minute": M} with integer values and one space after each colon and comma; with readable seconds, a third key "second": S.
{"hour": 2, "minute": 24}
